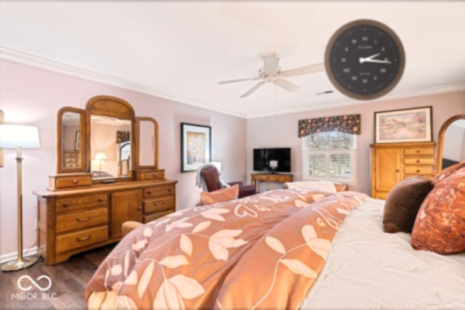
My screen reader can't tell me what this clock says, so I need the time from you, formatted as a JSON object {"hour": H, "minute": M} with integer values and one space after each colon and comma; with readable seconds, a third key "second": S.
{"hour": 2, "minute": 16}
